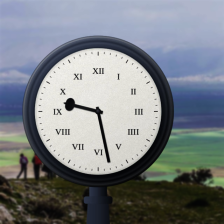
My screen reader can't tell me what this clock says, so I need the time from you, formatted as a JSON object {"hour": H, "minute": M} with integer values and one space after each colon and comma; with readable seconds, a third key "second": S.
{"hour": 9, "minute": 28}
